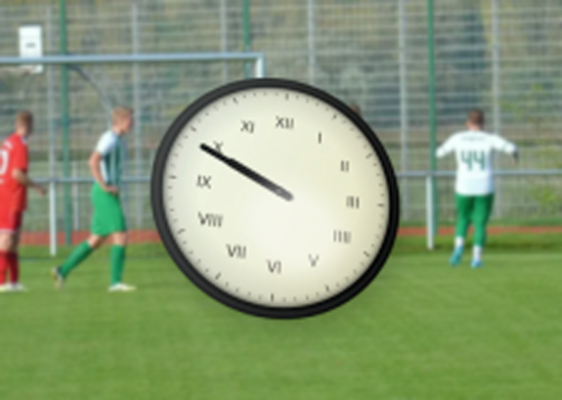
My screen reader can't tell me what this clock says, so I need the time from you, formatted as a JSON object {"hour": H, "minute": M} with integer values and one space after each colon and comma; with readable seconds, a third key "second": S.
{"hour": 9, "minute": 49}
